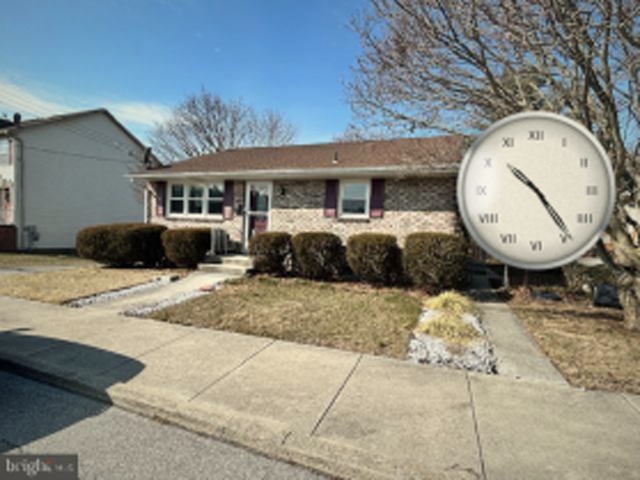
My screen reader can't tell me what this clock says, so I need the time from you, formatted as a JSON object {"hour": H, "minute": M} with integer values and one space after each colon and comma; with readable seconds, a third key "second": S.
{"hour": 10, "minute": 24}
